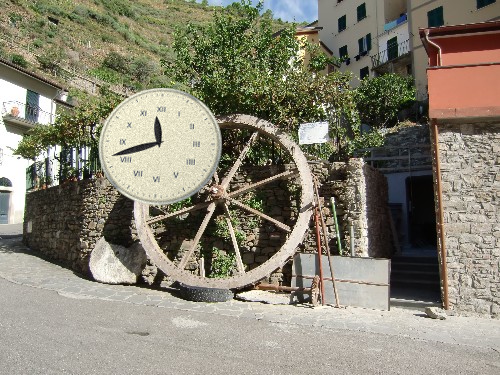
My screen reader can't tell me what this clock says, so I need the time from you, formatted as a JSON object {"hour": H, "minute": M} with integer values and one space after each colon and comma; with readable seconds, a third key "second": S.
{"hour": 11, "minute": 42}
